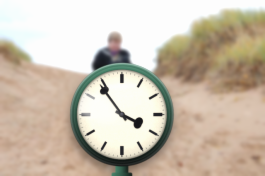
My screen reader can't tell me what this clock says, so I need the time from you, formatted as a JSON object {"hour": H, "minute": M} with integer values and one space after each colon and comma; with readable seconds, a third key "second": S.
{"hour": 3, "minute": 54}
